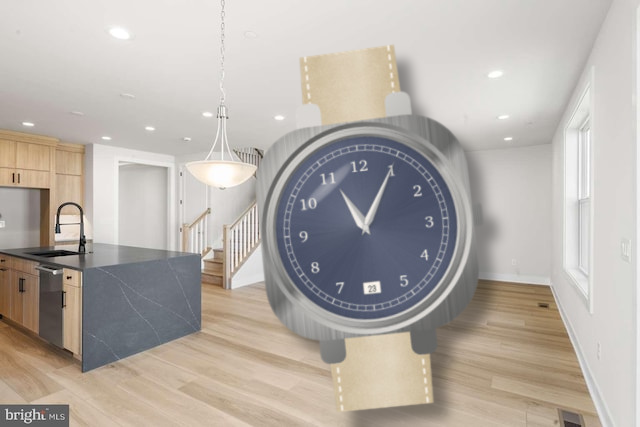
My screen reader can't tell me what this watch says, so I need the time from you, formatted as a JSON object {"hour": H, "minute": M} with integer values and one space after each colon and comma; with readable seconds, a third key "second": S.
{"hour": 11, "minute": 5}
